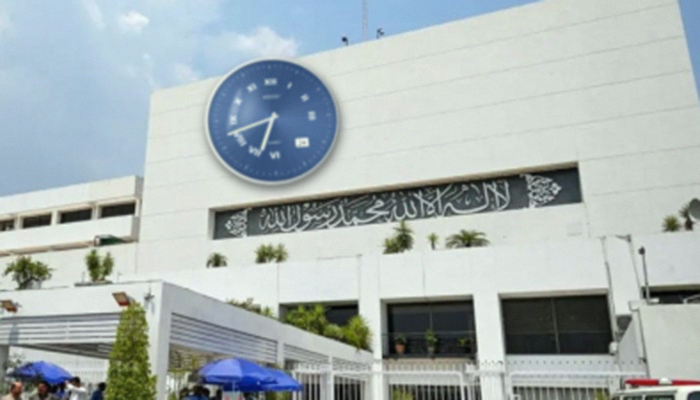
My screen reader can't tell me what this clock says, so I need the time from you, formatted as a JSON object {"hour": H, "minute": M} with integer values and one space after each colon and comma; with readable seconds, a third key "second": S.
{"hour": 6, "minute": 42}
